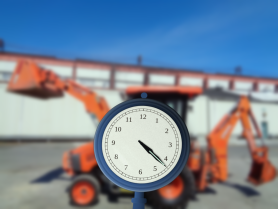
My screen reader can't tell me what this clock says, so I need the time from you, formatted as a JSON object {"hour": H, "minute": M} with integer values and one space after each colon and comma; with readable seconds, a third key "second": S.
{"hour": 4, "minute": 22}
